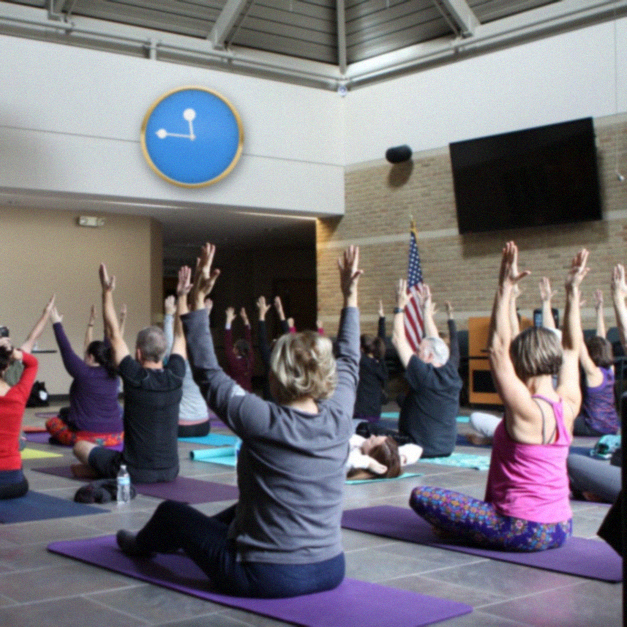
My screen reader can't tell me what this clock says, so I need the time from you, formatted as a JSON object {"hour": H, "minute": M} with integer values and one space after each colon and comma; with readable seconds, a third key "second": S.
{"hour": 11, "minute": 46}
